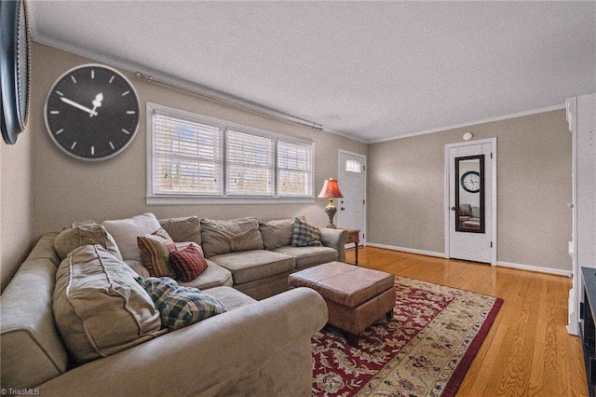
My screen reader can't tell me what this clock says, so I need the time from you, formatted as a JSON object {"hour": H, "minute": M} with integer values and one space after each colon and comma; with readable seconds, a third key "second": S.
{"hour": 12, "minute": 49}
